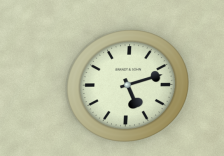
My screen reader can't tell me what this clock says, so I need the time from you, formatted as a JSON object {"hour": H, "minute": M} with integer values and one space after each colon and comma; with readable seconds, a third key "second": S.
{"hour": 5, "minute": 12}
